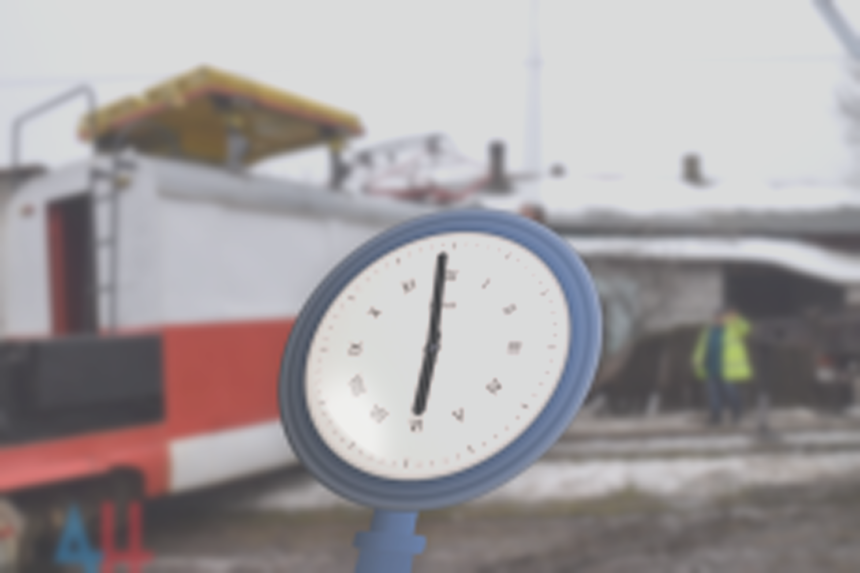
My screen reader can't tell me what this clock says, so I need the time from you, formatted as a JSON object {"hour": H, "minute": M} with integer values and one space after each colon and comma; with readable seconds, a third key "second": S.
{"hour": 5, "minute": 59}
